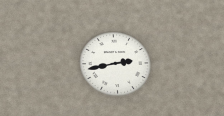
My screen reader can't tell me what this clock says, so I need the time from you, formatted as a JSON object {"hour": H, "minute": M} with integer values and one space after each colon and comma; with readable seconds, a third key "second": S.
{"hour": 2, "minute": 43}
